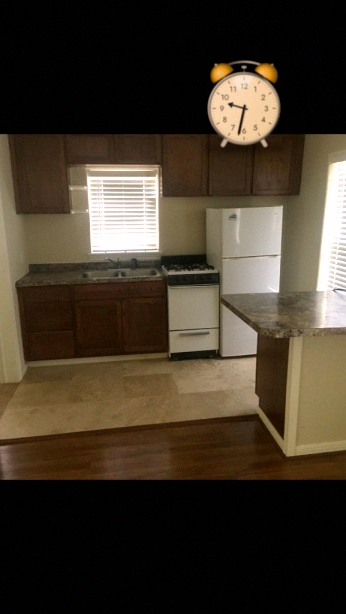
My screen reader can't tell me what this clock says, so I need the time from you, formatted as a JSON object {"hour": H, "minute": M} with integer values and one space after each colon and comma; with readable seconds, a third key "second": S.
{"hour": 9, "minute": 32}
